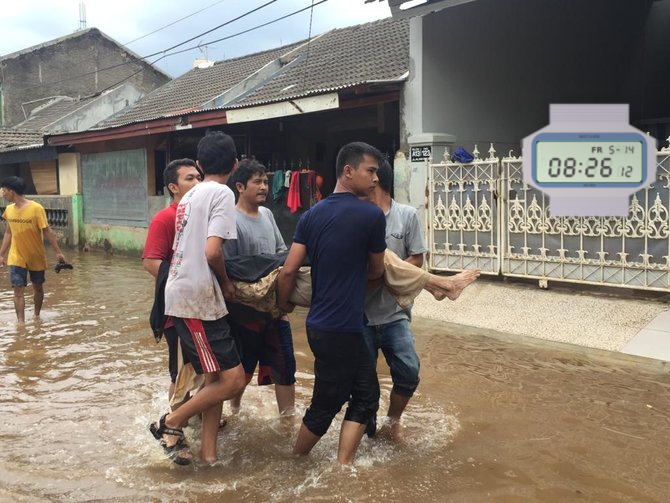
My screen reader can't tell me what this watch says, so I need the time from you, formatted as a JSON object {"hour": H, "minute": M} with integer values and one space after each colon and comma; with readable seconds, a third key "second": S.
{"hour": 8, "minute": 26, "second": 12}
